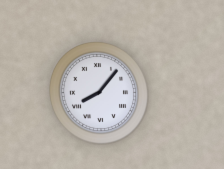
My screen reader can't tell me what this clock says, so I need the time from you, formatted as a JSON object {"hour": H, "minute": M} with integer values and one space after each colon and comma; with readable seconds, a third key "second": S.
{"hour": 8, "minute": 7}
